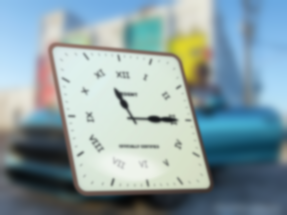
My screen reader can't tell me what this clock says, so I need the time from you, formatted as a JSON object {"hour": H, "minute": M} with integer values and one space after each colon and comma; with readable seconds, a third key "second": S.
{"hour": 11, "minute": 15}
